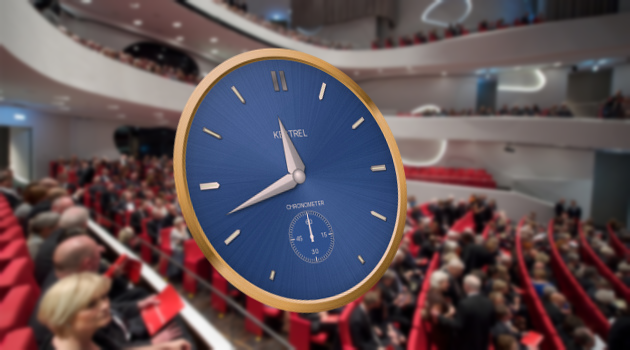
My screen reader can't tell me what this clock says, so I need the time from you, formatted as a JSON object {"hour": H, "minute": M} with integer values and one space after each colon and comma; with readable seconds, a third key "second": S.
{"hour": 11, "minute": 42}
